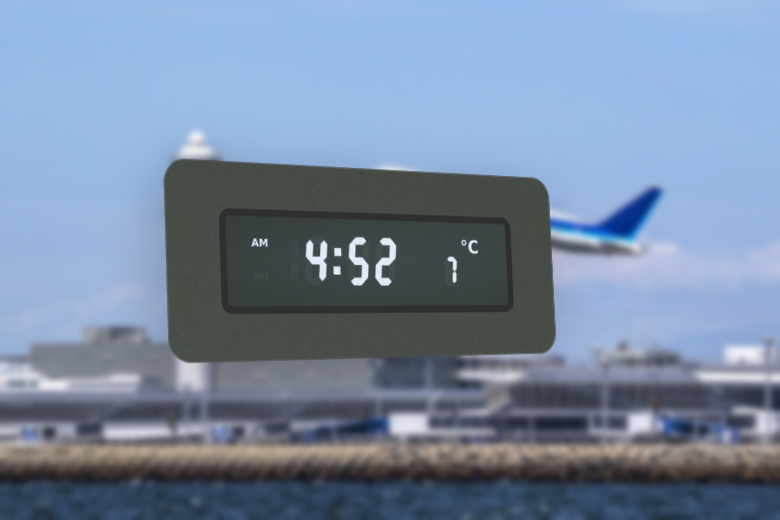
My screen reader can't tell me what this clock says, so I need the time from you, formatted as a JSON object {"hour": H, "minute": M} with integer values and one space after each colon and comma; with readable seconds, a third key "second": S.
{"hour": 4, "minute": 52}
